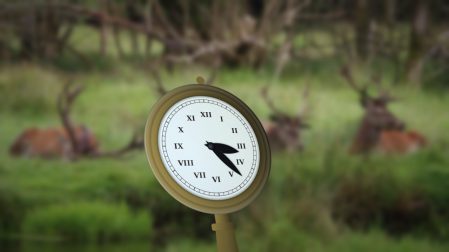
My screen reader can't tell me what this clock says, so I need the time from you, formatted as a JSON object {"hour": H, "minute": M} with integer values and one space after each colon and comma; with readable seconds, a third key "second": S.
{"hour": 3, "minute": 23}
